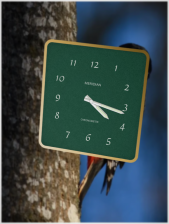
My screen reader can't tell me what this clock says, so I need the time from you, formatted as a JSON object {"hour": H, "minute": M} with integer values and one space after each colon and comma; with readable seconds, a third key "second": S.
{"hour": 4, "minute": 17}
